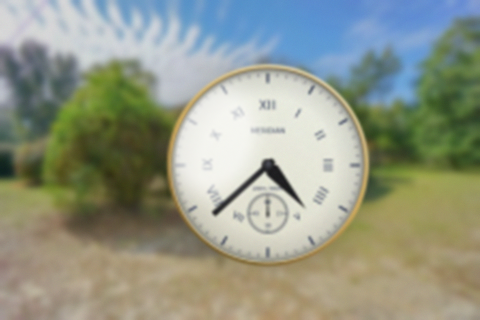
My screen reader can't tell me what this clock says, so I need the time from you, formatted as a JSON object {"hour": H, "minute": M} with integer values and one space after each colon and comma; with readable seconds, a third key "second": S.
{"hour": 4, "minute": 38}
